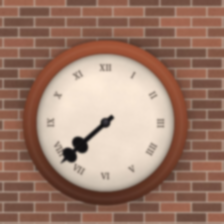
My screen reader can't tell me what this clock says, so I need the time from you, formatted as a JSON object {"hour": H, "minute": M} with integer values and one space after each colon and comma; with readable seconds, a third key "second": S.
{"hour": 7, "minute": 38}
